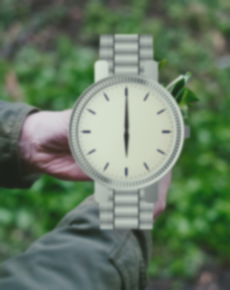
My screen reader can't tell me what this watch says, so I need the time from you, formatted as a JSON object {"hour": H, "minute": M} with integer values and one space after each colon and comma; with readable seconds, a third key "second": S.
{"hour": 6, "minute": 0}
